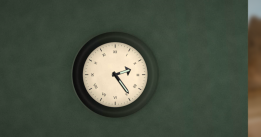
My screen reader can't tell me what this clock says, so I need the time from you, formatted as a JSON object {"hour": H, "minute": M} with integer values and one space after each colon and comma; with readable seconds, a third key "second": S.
{"hour": 2, "minute": 24}
